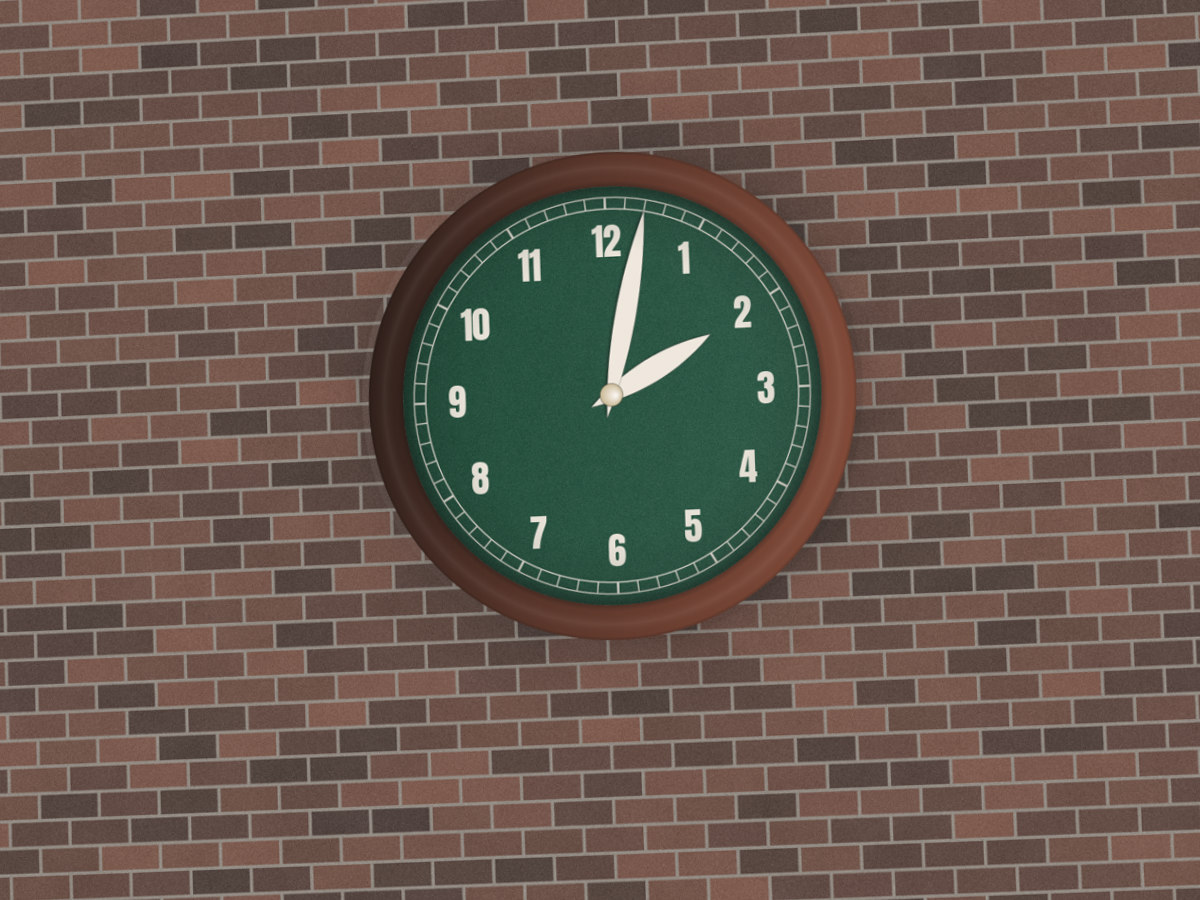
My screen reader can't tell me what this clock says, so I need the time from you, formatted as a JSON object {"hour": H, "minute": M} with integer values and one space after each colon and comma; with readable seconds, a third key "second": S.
{"hour": 2, "minute": 2}
